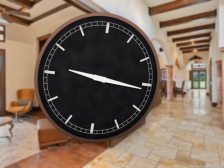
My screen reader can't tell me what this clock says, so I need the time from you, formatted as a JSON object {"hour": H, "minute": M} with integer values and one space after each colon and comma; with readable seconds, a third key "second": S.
{"hour": 9, "minute": 16}
